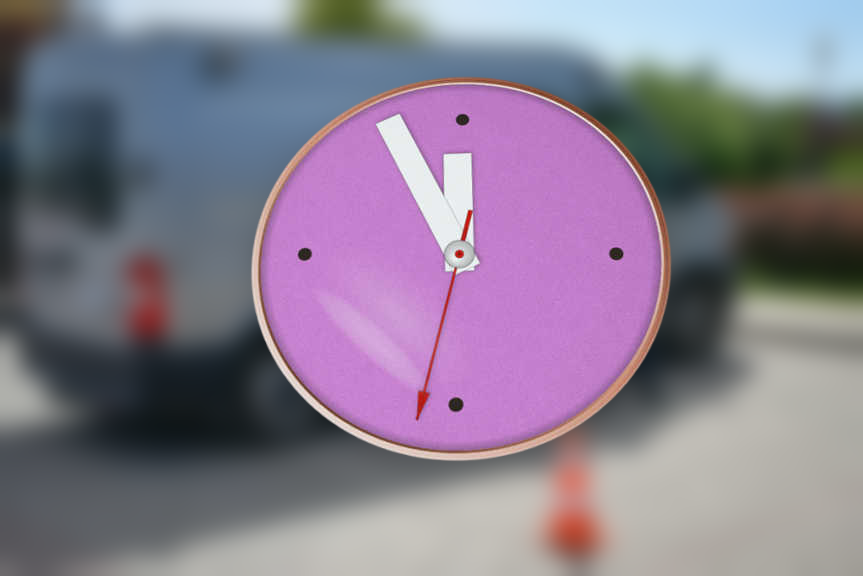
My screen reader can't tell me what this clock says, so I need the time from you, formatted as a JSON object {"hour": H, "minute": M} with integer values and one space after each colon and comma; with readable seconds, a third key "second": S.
{"hour": 11, "minute": 55, "second": 32}
